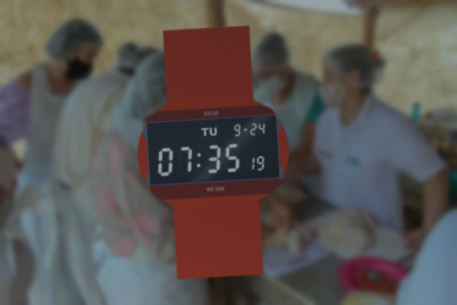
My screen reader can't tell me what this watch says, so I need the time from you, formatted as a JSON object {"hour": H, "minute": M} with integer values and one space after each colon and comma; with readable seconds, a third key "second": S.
{"hour": 7, "minute": 35, "second": 19}
